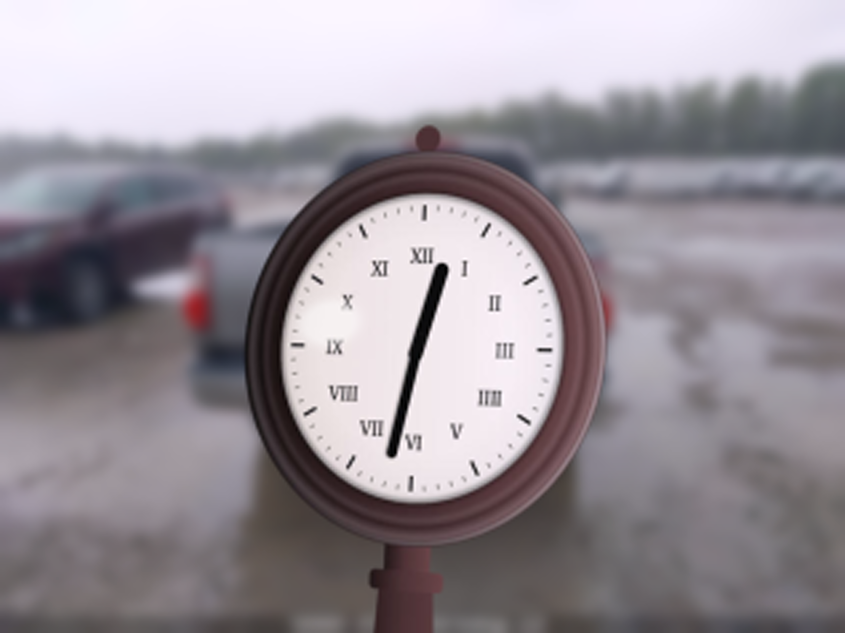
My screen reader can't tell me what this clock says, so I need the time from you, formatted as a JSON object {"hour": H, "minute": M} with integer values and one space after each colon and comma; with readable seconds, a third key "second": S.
{"hour": 12, "minute": 32}
